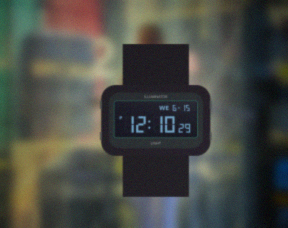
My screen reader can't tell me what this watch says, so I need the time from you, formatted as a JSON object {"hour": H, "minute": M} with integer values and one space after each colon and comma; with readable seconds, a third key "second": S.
{"hour": 12, "minute": 10}
